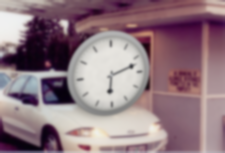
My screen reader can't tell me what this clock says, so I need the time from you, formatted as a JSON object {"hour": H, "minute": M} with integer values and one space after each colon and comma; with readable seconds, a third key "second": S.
{"hour": 6, "minute": 12}
